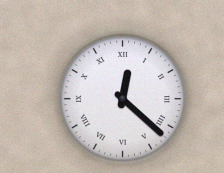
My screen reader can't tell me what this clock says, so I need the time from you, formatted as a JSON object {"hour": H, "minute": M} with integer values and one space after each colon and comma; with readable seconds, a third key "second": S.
{"hour": 12, "minute": 22}
